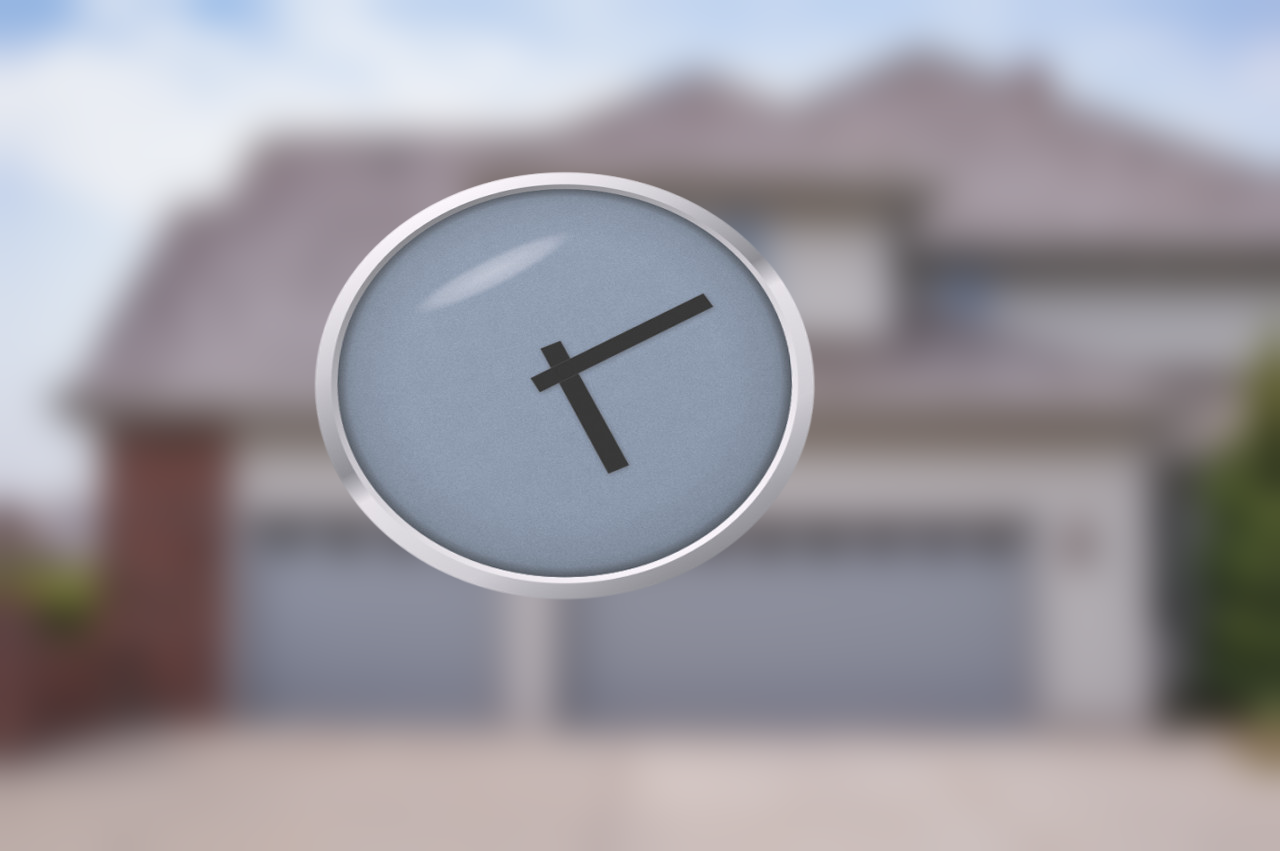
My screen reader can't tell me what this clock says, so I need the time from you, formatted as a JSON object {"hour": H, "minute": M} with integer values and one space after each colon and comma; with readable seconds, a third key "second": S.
{"hour": 5, "minute": 10}
